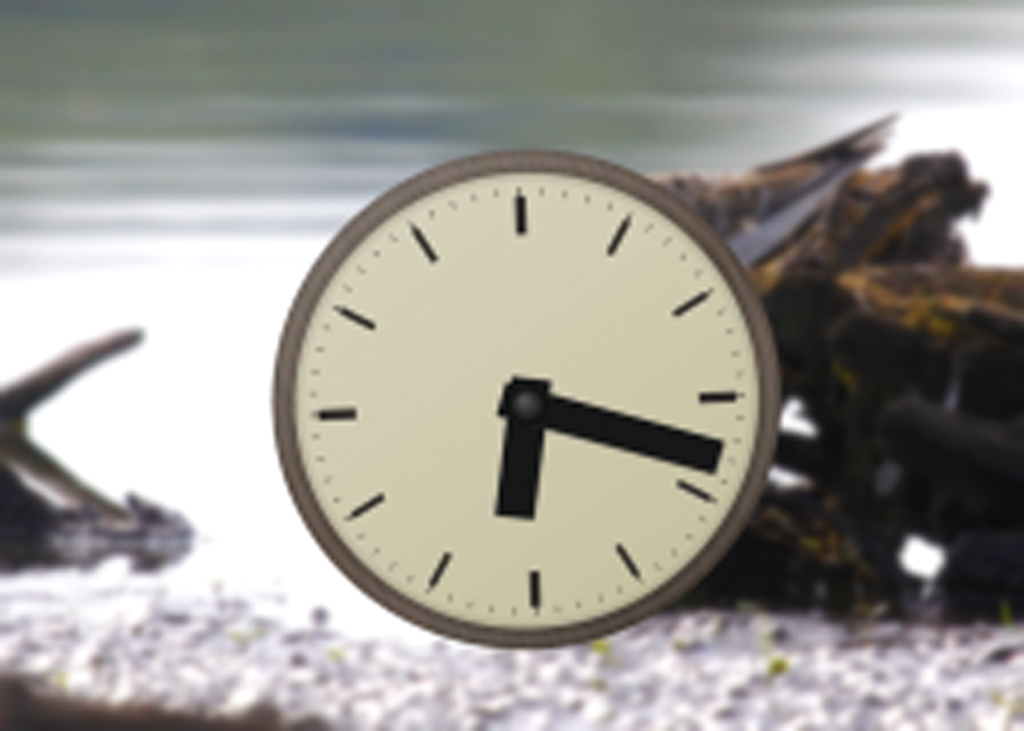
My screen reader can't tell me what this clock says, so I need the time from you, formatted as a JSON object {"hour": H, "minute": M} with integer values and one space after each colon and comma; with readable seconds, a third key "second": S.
{"hour": 6, "minute": 18}
